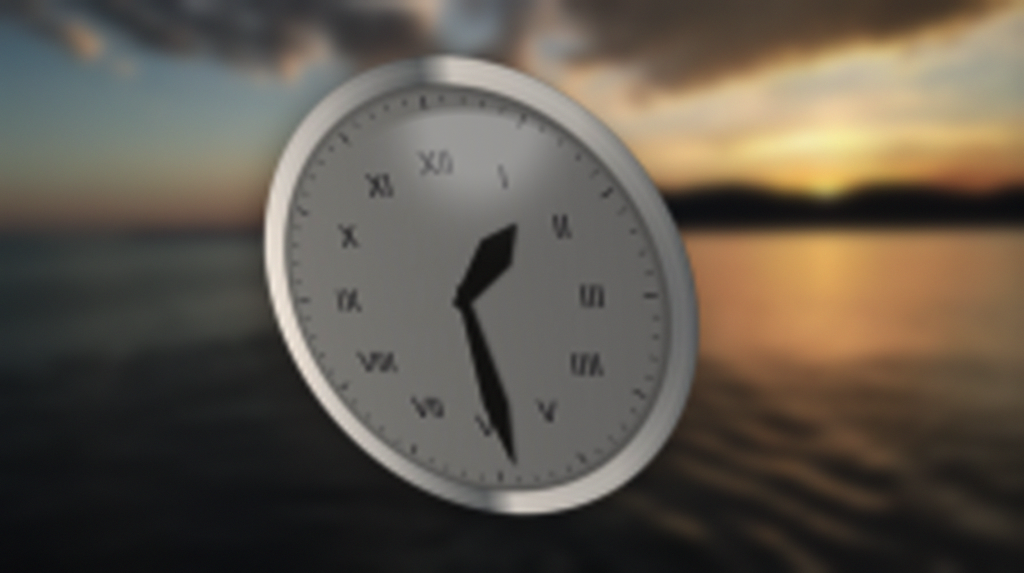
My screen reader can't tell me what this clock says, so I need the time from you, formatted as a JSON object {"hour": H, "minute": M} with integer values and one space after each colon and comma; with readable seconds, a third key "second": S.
{"hour": 1, "minute": 29}
